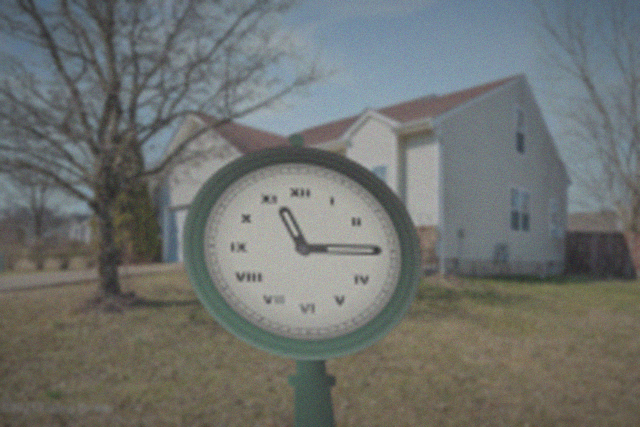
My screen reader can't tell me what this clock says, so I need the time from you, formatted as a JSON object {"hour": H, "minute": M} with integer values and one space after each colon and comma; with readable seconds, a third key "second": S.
{"hour": 11, "minute": 15}
